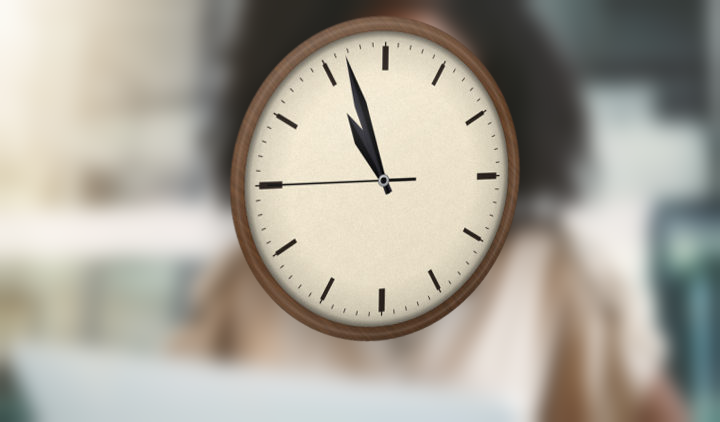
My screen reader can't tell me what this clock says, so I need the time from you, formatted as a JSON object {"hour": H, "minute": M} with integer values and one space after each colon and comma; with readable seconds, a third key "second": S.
{"hour": 10, "minute": 56, "second": 45}
